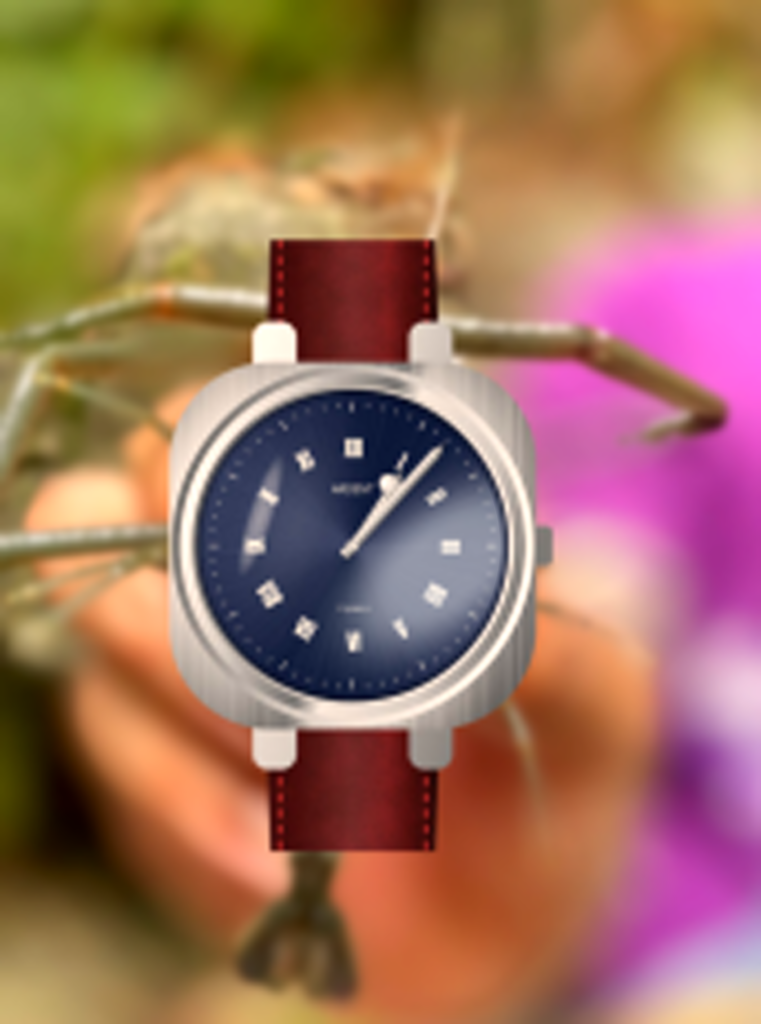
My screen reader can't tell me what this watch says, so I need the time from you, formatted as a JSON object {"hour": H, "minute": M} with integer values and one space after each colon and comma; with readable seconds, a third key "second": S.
{"hour": 1, "minute": 7}
